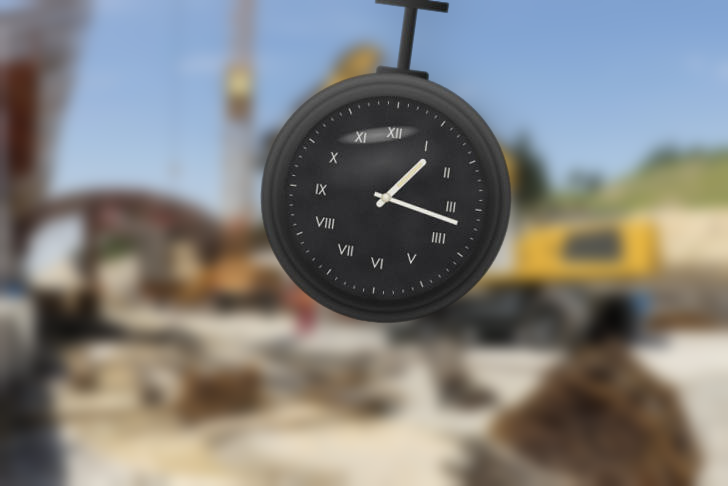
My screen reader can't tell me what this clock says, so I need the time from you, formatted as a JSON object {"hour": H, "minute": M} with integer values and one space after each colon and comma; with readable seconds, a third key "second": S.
{"hour": 1, "minute": 17}
